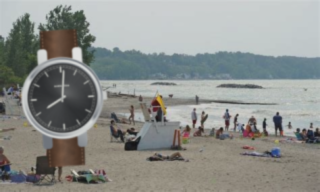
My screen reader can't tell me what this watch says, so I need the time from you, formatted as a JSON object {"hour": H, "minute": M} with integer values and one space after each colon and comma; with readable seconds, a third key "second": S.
{"hour": 8, "minute": 1}
